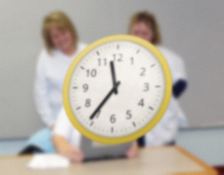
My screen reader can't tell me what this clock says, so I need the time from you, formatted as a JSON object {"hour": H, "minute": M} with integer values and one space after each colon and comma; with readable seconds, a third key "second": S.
{"hour": 11, "minute": 36}
